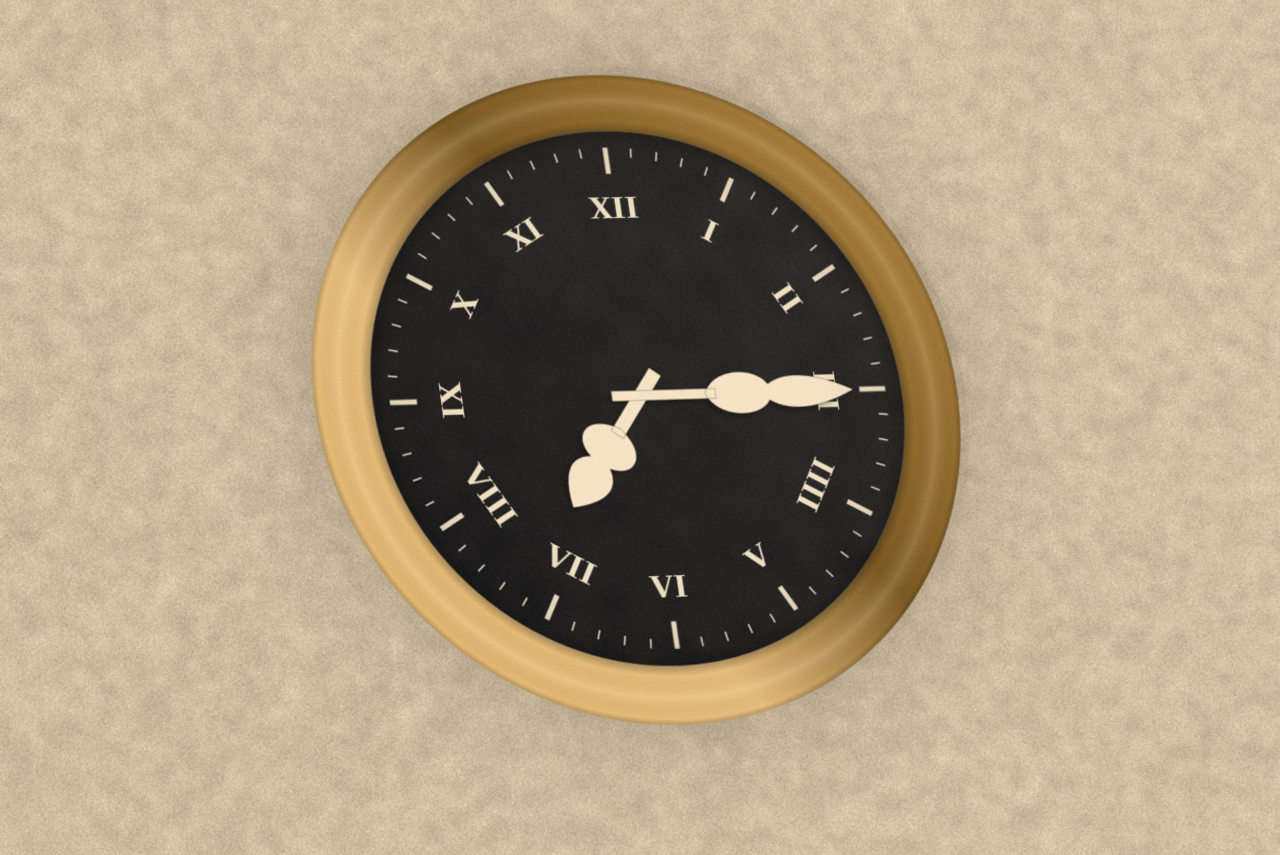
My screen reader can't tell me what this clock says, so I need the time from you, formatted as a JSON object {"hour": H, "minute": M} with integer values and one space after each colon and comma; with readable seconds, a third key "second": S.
{"hour": 7, "minute": 15}
